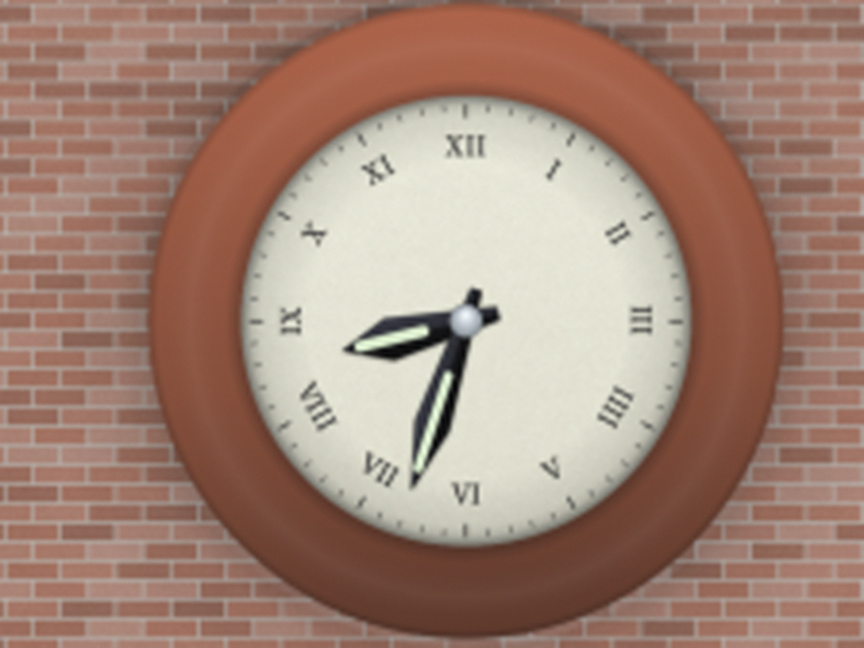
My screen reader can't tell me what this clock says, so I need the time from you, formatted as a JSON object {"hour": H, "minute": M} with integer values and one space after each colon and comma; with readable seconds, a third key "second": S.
{"hour": 8, "minute": 33}
